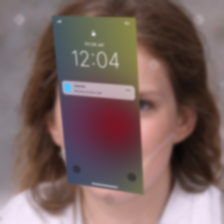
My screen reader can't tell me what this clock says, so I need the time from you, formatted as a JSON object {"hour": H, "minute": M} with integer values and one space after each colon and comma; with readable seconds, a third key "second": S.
{"hour": 12, "minute": 4}
